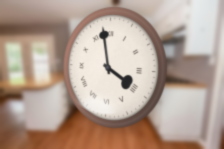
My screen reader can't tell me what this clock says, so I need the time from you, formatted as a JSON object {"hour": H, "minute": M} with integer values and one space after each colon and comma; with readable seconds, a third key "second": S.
{"hour": 3, "minute": 58}
